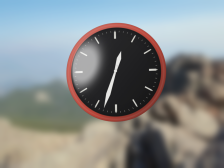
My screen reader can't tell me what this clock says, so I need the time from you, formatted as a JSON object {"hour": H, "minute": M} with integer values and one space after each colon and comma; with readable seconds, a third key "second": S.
{"hour": 12, "minute": 33}
